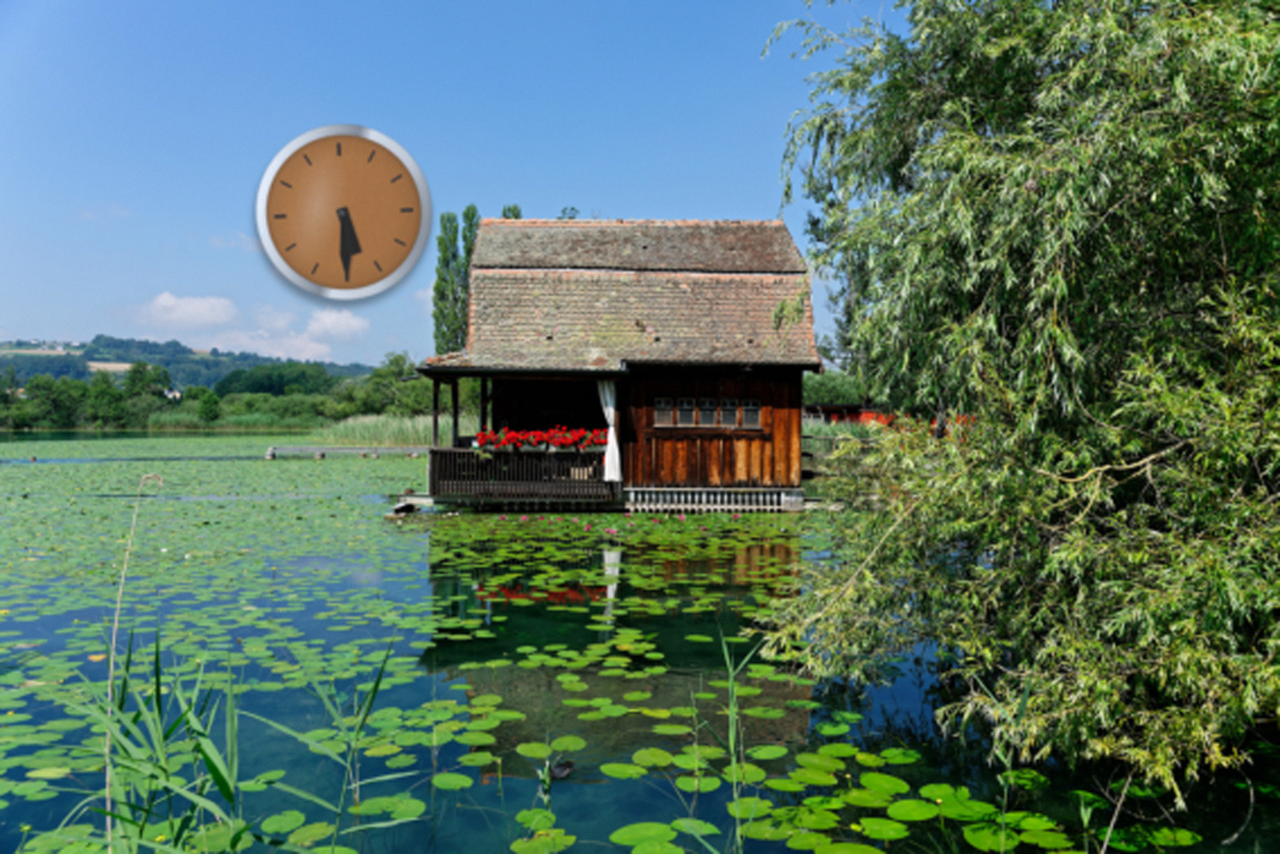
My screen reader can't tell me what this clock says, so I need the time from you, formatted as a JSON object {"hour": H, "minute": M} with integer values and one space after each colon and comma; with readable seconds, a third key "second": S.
{"hour": 5, "minute": 30}
